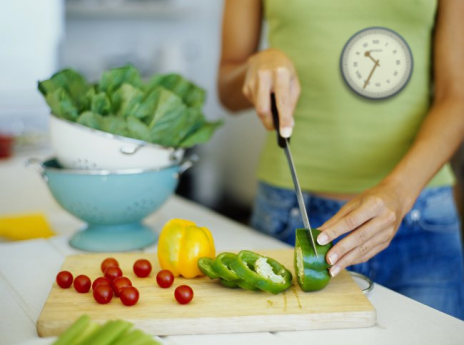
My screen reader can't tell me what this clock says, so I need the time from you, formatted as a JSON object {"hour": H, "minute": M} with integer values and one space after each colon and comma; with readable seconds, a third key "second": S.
{"hour": 10, "minute": 35}
